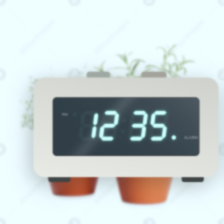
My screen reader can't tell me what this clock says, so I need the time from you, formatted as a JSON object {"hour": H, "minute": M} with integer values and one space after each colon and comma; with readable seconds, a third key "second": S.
{"hour": 12, "minute": 35}
